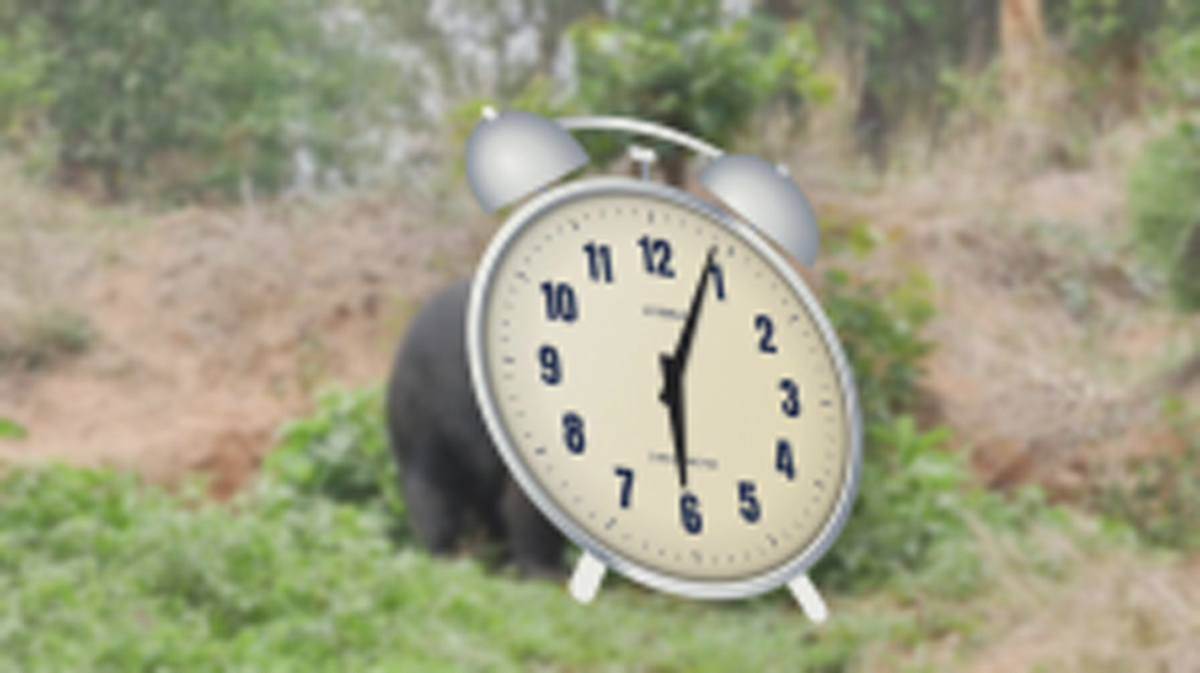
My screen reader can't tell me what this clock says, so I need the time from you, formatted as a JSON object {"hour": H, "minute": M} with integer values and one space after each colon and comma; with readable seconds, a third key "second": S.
{"hour": 6, "minute": 4}
